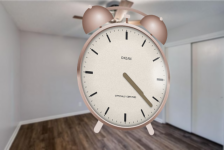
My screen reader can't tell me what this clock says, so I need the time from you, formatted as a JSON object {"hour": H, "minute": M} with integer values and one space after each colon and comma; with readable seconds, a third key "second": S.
{"hour": 4, "minute": 22}
